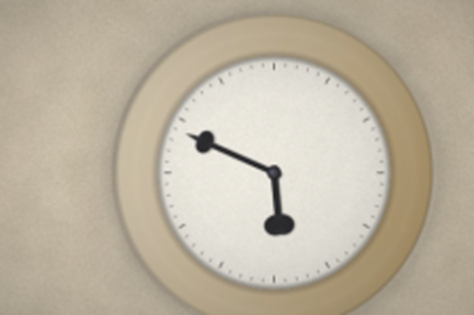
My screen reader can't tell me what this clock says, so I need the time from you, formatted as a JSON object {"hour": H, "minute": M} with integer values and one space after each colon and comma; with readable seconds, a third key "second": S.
{"hour": 5, "minute": 49}
